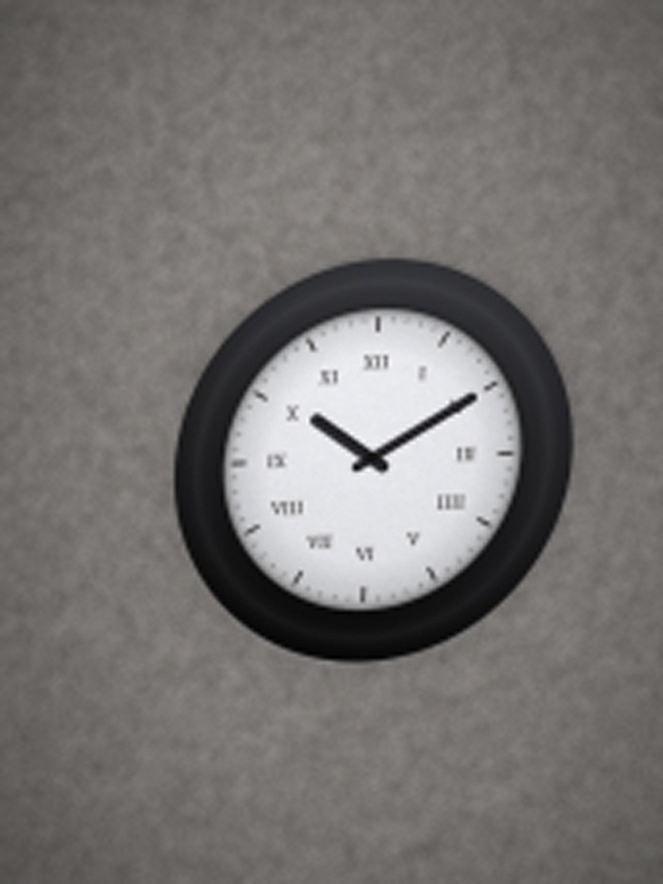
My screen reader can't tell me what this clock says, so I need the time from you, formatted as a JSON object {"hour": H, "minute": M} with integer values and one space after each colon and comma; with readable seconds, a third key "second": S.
{"hour": 10, "minute": 10}
